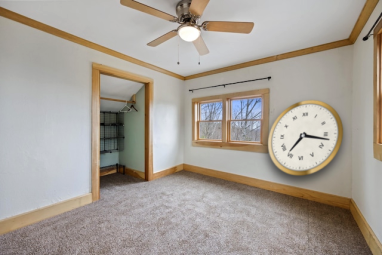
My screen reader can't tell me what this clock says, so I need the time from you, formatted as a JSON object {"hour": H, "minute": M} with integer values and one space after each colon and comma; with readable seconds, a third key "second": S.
{"hour": 7, "minute": 17}
